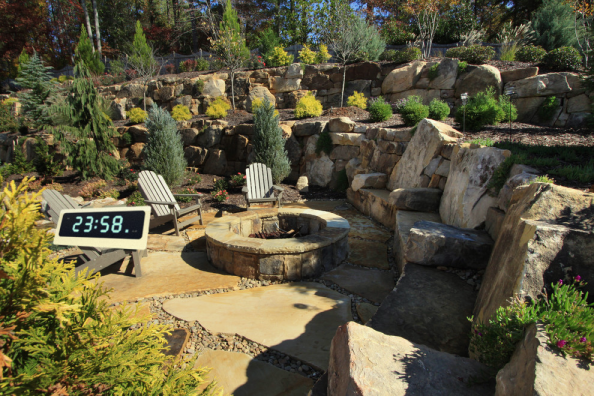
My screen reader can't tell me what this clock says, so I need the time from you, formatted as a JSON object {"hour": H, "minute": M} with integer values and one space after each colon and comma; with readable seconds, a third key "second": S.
{"hour": 23, "minute": 58}
